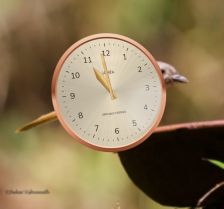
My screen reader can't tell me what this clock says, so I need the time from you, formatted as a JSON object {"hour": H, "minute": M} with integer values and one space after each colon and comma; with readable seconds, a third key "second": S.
{"hour": 10, "minute": 59}
